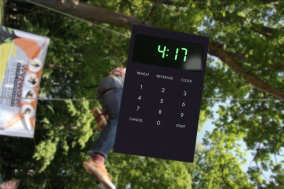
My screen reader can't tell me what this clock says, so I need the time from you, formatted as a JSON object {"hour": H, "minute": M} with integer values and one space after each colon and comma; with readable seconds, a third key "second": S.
{"hour": 4, "minute": 17}
